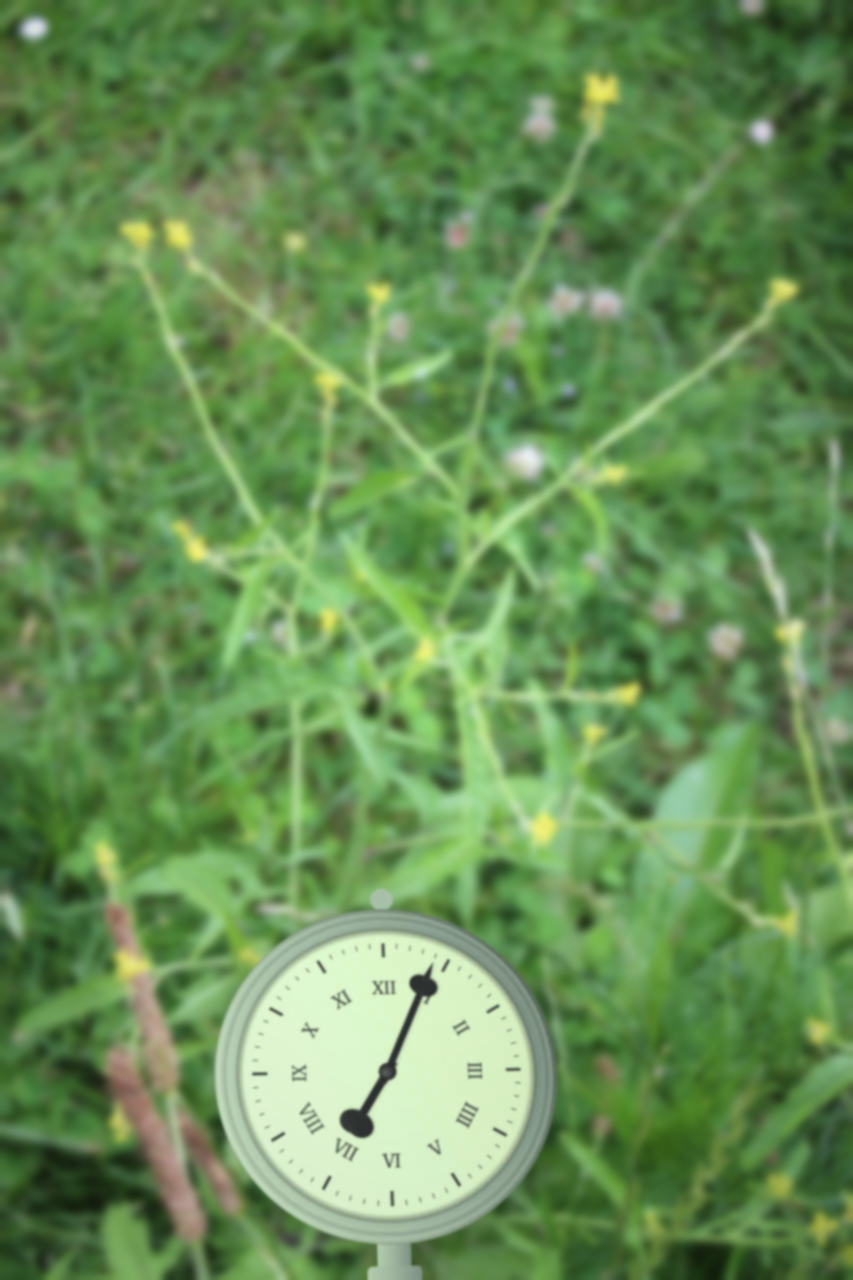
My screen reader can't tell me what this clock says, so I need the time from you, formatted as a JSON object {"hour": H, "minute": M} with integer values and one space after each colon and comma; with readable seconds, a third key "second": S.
{"hour": 7, "minute": 4}
